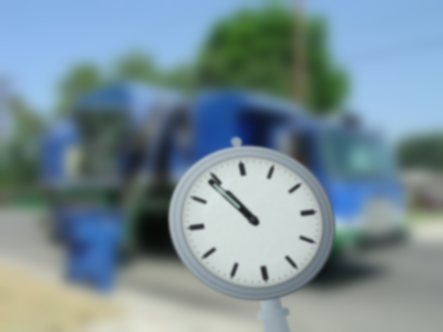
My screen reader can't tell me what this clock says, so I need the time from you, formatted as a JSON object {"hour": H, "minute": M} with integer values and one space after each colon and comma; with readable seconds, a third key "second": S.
{"hour": 10, "minute": 54}
